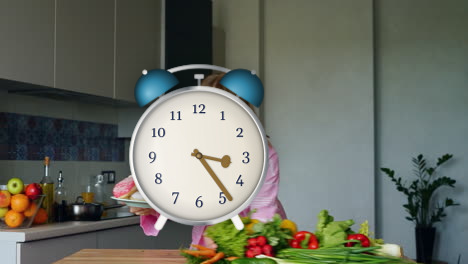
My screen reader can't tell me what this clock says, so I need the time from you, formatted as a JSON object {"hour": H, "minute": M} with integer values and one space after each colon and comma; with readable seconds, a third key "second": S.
{"hour": 3, "minute": 24}
